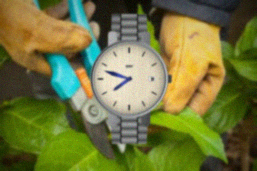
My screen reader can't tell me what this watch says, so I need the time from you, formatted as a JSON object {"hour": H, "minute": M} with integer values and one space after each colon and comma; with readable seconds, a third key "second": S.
{"hour": 7, "minute": 48}
